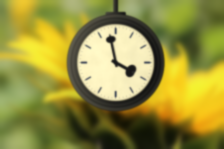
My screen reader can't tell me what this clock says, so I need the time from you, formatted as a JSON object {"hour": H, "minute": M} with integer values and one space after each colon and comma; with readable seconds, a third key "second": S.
{"hour": 3, "minute": 58}
